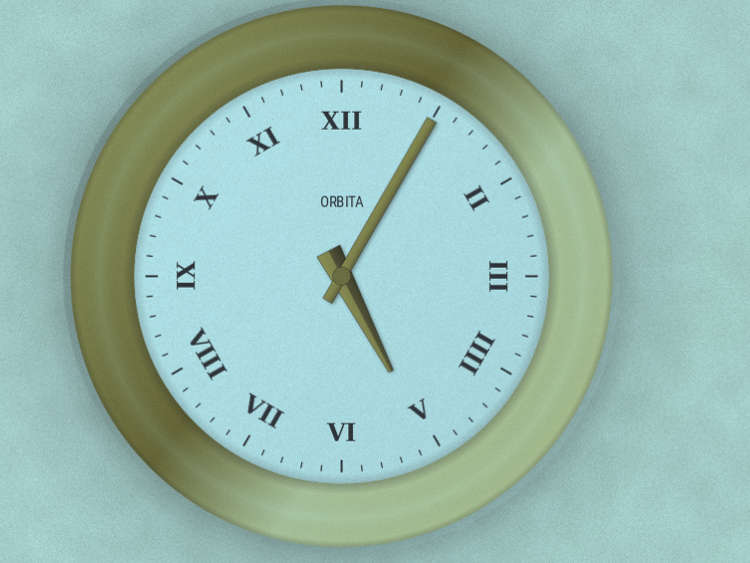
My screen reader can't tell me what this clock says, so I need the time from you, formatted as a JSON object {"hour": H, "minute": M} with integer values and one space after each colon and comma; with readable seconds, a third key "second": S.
{"hour": 5, "minute": 5}
